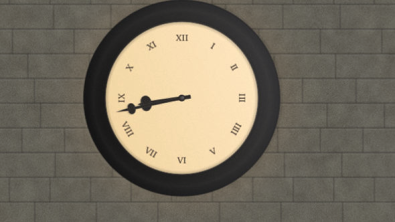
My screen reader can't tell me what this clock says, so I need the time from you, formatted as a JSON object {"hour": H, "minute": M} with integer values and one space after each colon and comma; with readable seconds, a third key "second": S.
{"hour": 8, "minute": 43}
